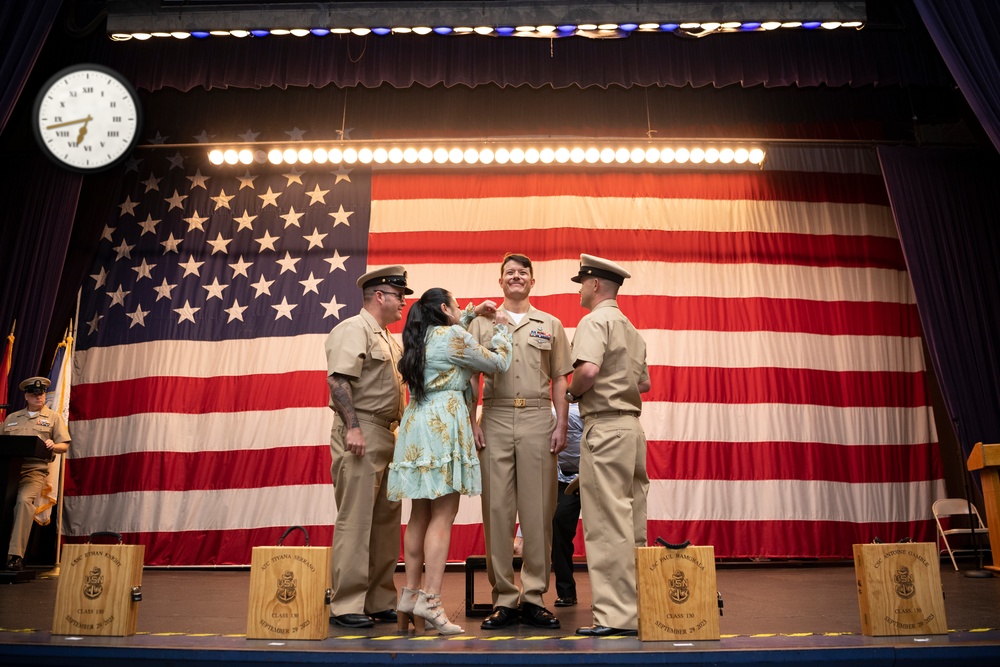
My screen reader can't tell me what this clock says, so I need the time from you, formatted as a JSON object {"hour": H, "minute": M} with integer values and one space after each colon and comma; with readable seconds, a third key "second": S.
{"hour": 6, "minute": 43}
